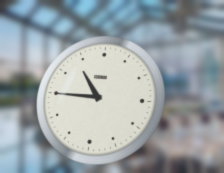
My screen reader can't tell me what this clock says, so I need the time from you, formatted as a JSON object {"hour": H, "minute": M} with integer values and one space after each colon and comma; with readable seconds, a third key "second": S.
{"hour": 10, "minute": 45}
